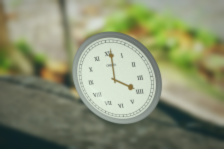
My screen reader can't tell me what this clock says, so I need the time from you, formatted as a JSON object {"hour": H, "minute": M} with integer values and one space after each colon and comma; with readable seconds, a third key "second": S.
{"hour": 4, "minute": 1}
